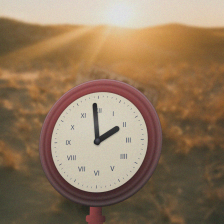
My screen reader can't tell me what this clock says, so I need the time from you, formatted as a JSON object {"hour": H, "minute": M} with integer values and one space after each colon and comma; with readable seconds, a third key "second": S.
{"hour": 1, "minute": 59}
